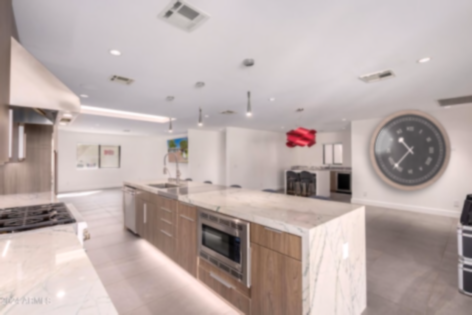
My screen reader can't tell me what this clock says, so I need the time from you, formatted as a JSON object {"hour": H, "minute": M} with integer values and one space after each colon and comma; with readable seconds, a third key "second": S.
{"hour": 10, "minute": 37}
